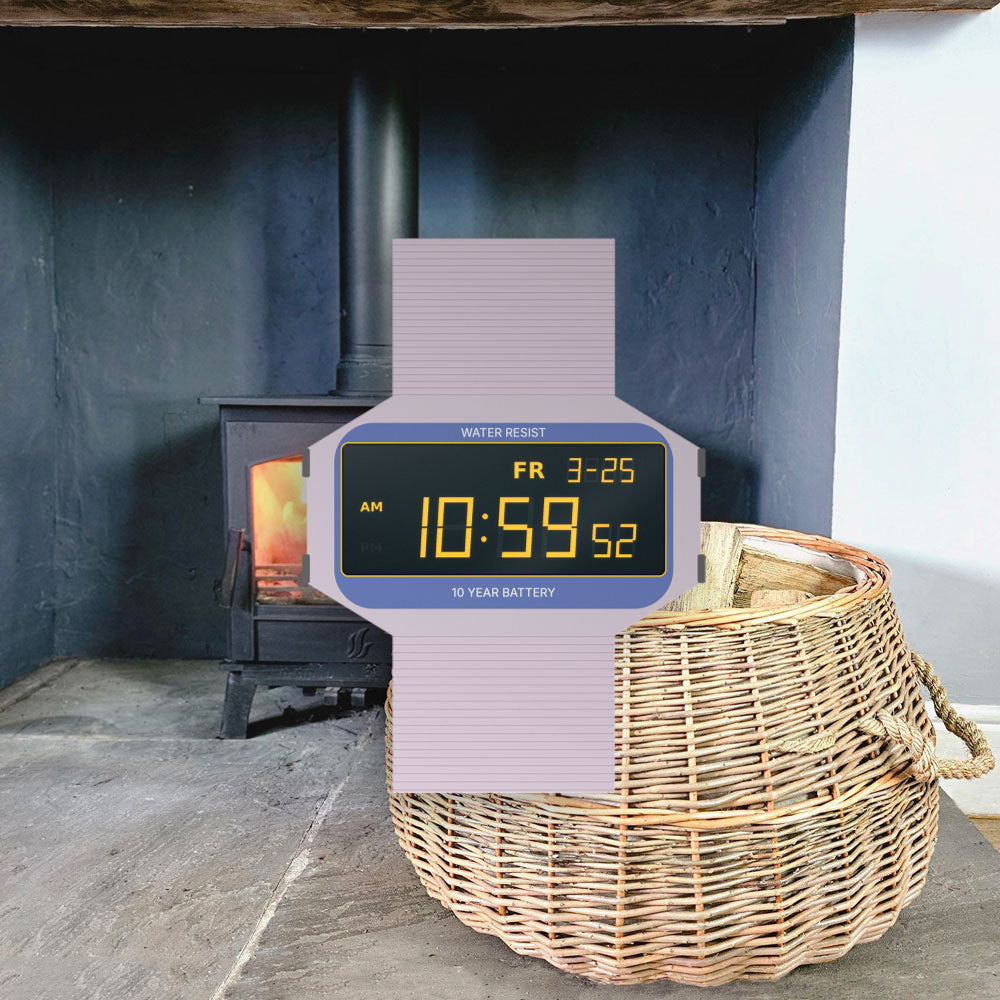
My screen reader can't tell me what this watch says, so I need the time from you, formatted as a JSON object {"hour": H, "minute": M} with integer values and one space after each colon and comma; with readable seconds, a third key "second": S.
{"hour": 10, "minute": 59, "second": 52}
